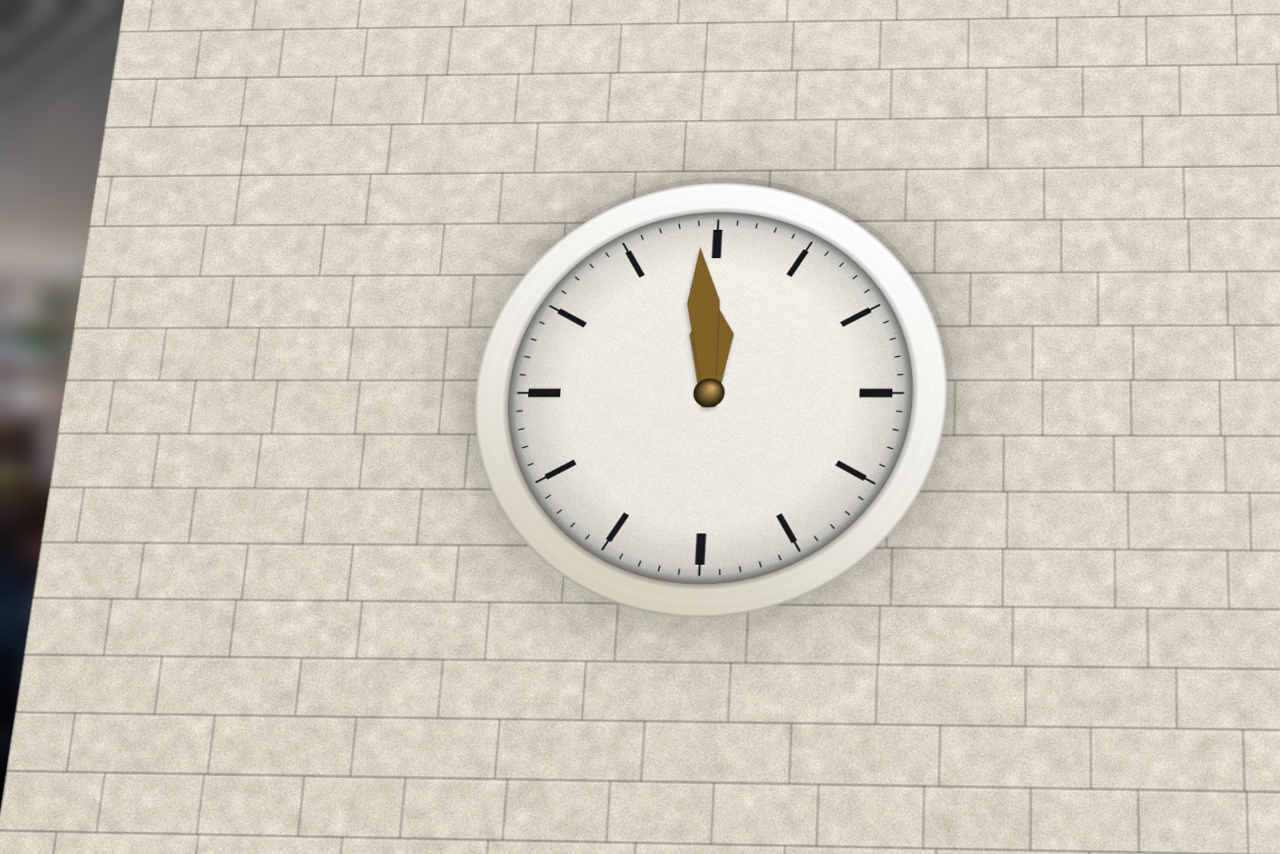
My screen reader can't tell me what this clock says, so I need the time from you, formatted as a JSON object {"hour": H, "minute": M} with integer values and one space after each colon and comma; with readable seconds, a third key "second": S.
{"hour": 11, "minute": 59}
